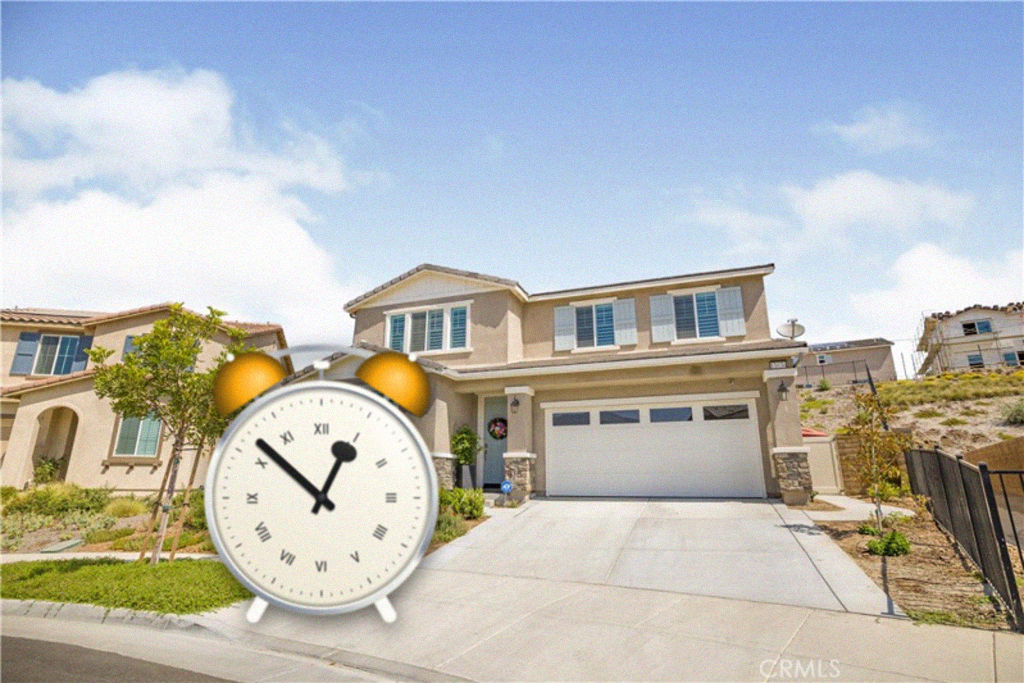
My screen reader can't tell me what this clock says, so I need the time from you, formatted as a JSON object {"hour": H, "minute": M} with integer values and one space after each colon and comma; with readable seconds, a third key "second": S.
{"hour": 12, "minute": 52}
